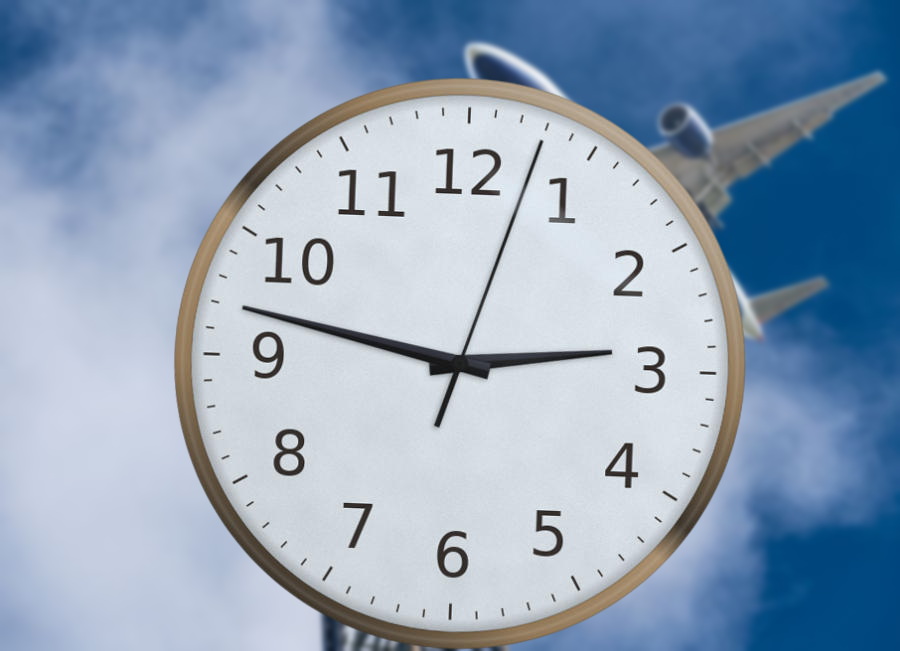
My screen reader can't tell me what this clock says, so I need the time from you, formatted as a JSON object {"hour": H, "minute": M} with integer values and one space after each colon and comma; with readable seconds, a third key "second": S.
{"hour": 2, "minute": 47, "second": 3}
